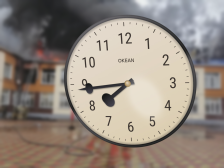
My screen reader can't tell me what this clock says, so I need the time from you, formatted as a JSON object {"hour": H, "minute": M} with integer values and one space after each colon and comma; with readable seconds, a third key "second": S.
{"hour": 7, "minute": 44}
